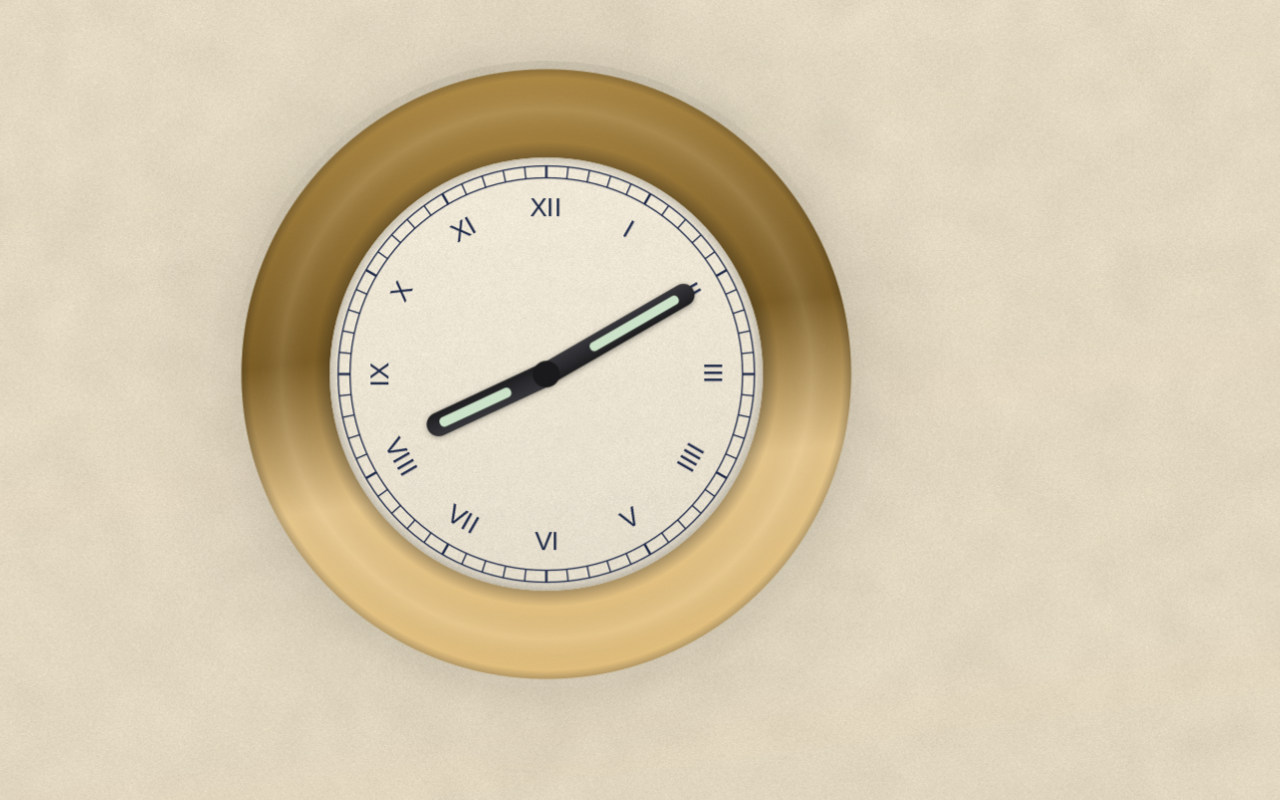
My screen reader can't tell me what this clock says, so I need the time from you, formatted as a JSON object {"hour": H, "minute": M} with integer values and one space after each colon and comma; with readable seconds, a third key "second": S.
{"hour": 8, "minute": 10}
